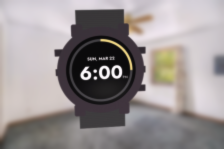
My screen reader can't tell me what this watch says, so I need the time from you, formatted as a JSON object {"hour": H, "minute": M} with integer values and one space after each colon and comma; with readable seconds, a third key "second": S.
{"hour": 6, "minute": 0}
